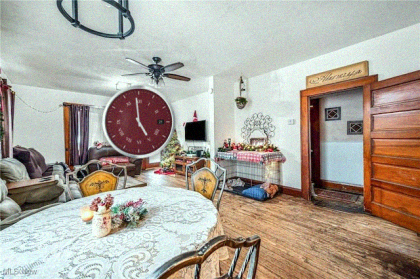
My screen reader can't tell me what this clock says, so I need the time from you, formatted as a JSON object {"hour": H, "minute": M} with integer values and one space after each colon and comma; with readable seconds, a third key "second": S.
{"hour": 4, "minute": 59}
